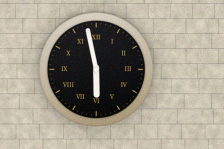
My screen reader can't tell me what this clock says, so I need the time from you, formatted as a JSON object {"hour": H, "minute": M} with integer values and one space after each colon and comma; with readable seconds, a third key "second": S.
{"hour": 5, "minute": 58}
